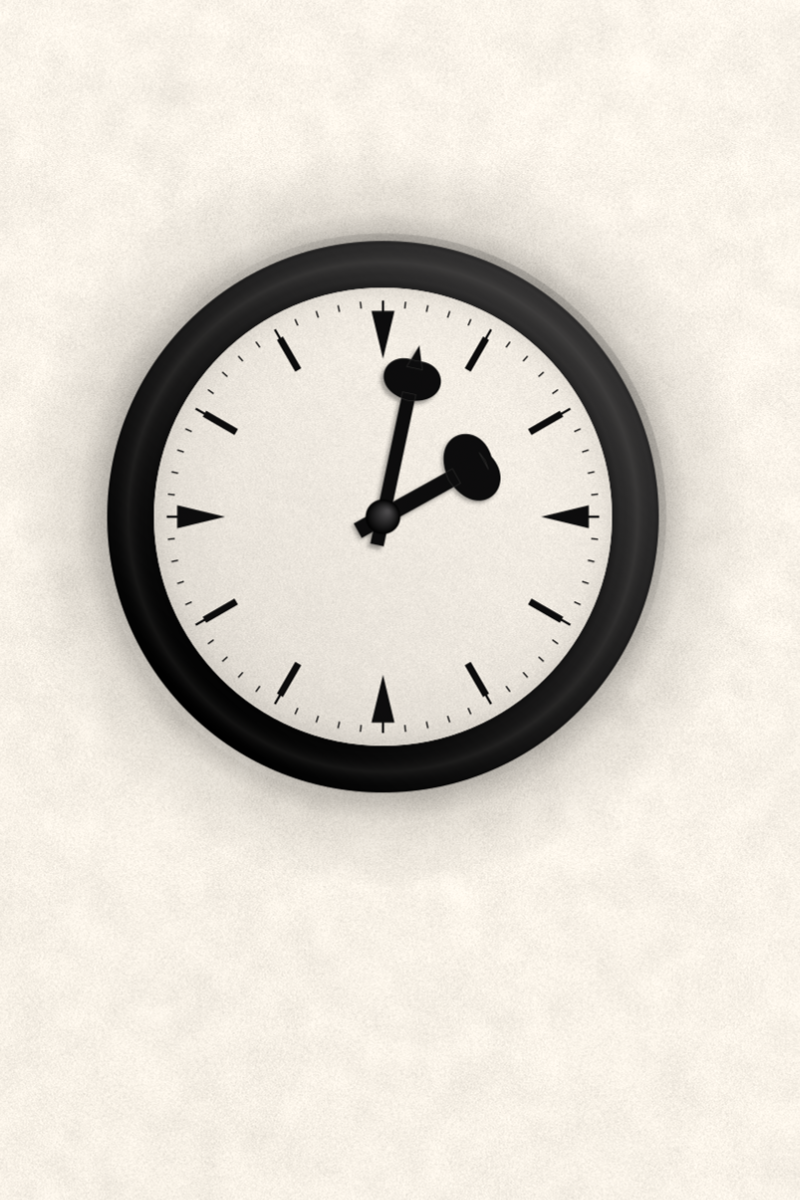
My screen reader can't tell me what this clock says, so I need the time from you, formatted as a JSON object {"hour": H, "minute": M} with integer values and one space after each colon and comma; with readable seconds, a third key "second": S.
{"hour": 2, "minute": 2}
